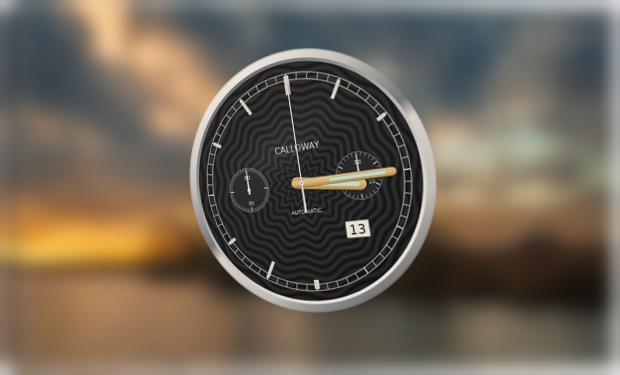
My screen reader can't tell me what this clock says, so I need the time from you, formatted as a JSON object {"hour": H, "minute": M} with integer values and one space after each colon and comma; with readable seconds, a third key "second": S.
{"hour": 3, "minute": 15}
